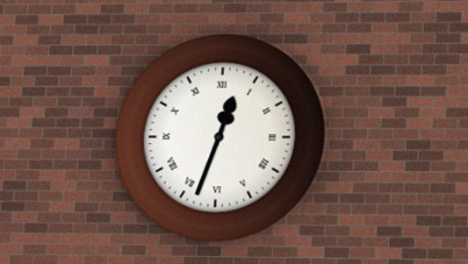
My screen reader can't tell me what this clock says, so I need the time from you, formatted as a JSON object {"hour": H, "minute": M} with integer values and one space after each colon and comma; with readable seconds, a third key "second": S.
{"hour": 12, "minute": 33}
